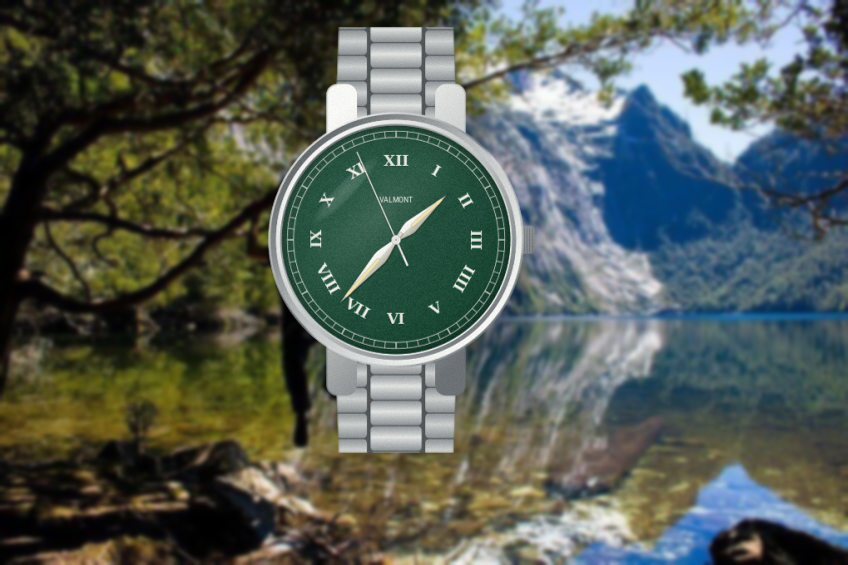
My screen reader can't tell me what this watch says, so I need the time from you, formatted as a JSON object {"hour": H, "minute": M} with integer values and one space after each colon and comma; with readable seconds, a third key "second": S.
{"hour": 1, "minute": 36, "second": 56}
